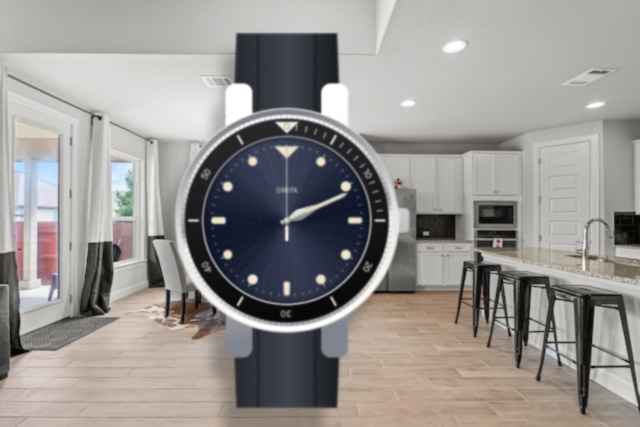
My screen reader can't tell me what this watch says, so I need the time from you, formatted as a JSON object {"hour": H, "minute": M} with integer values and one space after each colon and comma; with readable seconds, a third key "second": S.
{"hour": 2, "minute": 11, "second": 0}
